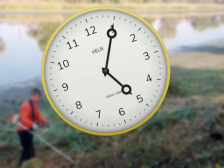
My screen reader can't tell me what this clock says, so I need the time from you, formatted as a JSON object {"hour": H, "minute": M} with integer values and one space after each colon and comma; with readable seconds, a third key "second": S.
{"hour": 5, "minute": 5}
